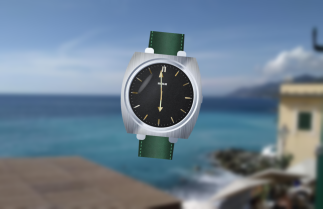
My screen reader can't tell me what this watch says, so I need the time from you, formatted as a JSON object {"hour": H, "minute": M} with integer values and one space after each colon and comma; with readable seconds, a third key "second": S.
{"hour": 5, "minute": 59}
